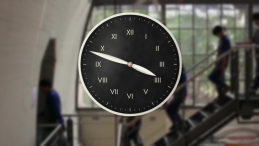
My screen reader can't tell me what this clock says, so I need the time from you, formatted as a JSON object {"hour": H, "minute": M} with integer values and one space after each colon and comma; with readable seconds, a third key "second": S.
{"hour": 3, "minute": 48}
